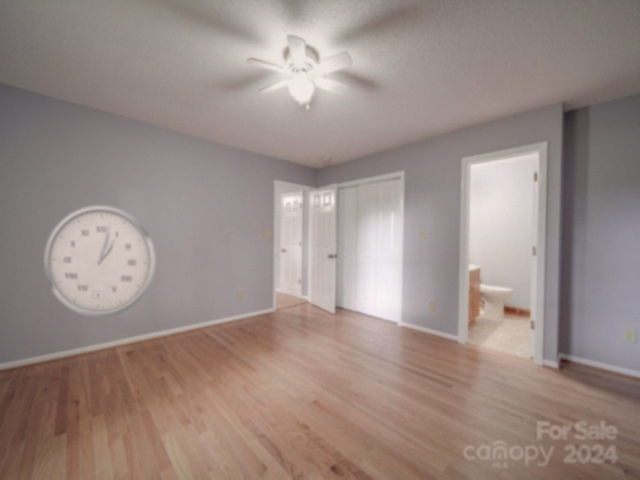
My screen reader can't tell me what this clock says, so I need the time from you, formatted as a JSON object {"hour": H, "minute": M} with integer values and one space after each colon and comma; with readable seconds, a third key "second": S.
{"hour": 1, "minute": 2}
